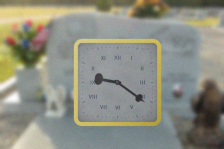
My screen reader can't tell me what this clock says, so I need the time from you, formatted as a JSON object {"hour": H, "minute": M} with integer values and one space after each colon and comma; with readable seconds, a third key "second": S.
{"hour": 9, "minute": 21}
